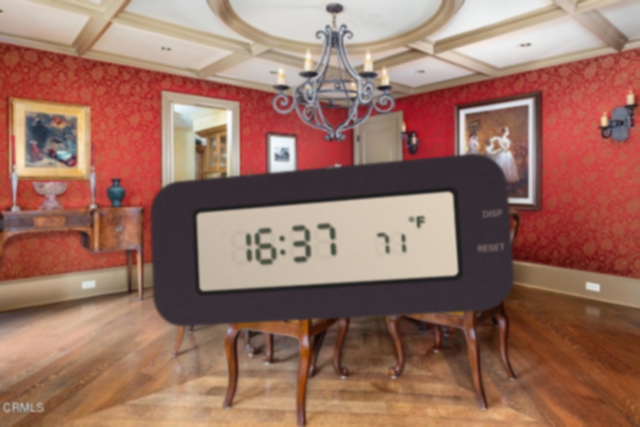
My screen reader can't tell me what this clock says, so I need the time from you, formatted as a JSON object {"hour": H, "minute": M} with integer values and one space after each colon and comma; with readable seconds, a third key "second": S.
{"hour": 16, "minute": 37}
